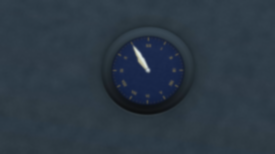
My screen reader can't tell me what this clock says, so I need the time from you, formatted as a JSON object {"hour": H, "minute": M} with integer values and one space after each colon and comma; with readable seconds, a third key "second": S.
{"hour": 10, "minute": 55}
